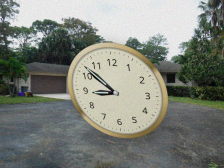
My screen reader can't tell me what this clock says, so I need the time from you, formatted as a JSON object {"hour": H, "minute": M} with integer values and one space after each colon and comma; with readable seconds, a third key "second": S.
{"hour": 8, "minute": 52}
